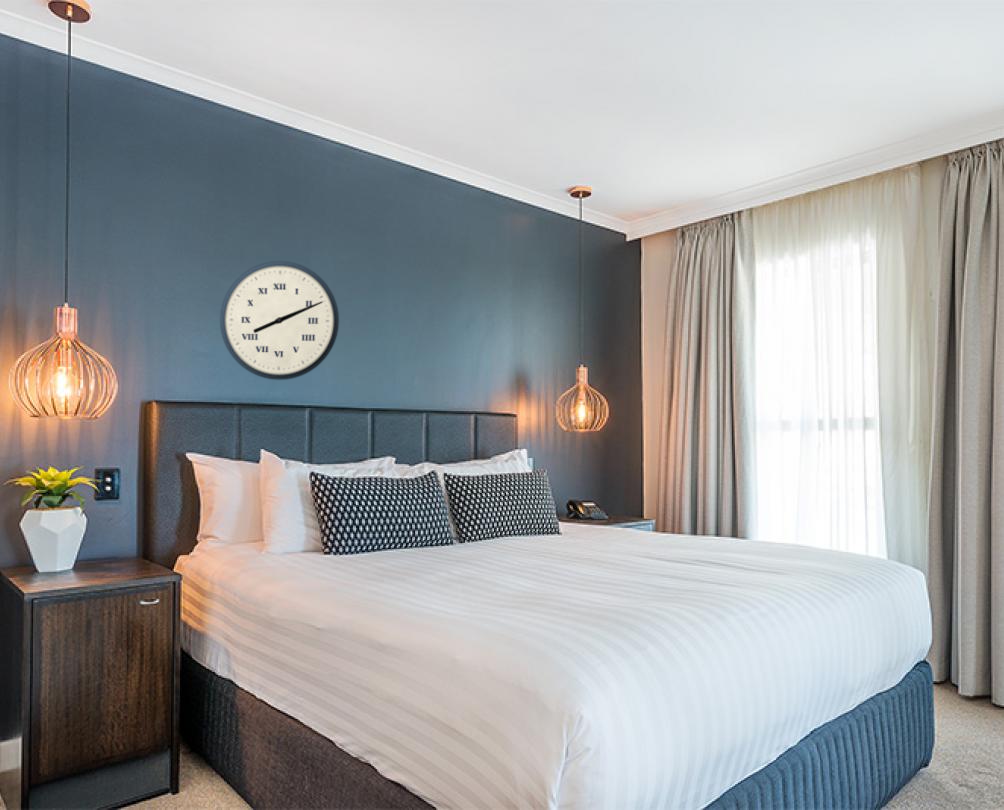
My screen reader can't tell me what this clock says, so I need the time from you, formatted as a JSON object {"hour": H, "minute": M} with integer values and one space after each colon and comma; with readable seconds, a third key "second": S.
{"hour": 8, "minute": 11}
